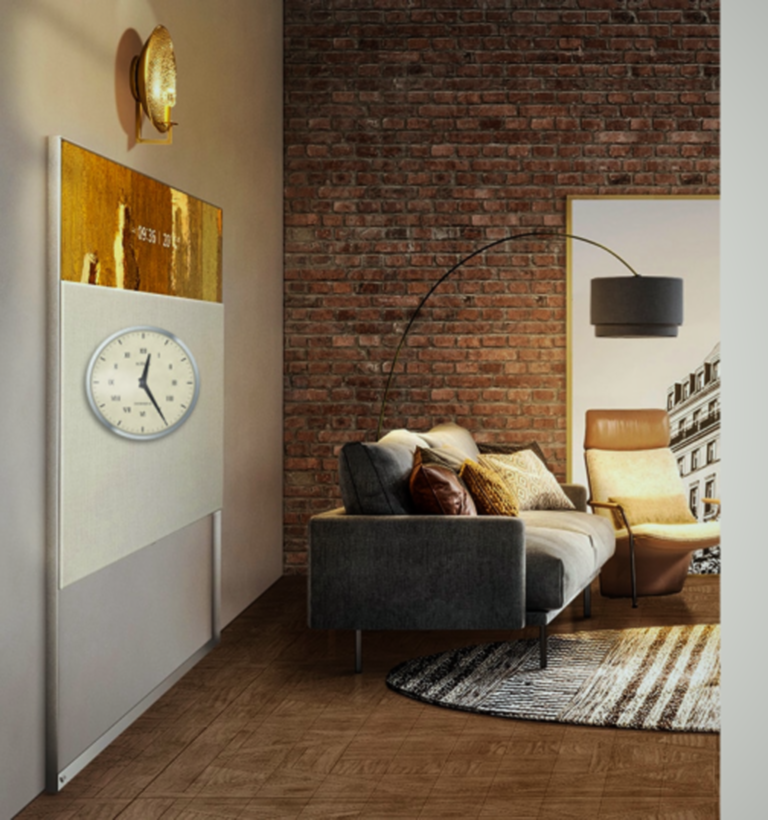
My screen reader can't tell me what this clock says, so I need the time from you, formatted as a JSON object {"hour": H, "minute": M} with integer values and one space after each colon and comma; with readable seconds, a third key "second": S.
{"hour": 12, "minute": 25}
